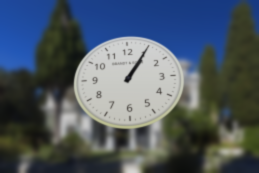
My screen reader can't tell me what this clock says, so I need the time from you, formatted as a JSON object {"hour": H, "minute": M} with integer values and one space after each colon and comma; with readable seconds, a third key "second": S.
{"hour": 1, "minute": 5}
